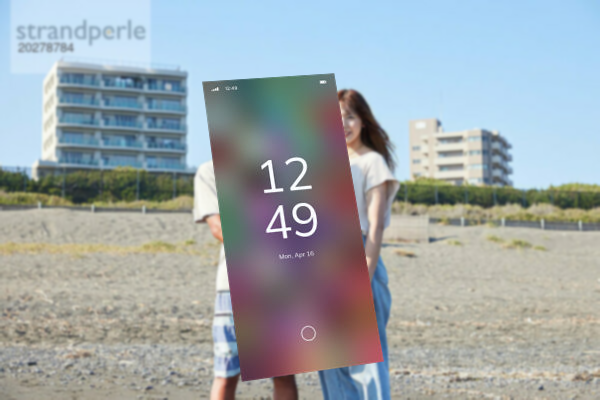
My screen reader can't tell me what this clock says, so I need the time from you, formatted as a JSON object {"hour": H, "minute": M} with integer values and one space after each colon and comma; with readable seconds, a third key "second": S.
{"hour": 12, "minute": 49}
